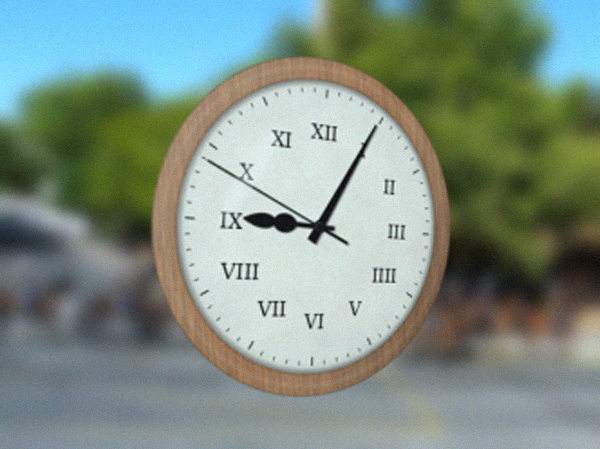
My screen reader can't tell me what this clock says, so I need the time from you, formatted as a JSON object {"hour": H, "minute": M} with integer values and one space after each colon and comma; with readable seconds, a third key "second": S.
{"hour": 9, "minute": 4, "second": 49}
